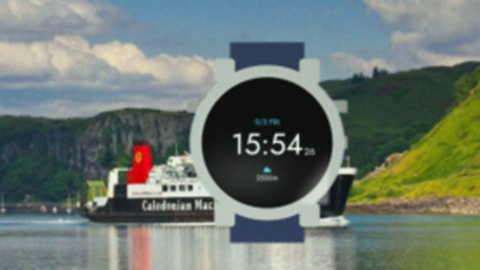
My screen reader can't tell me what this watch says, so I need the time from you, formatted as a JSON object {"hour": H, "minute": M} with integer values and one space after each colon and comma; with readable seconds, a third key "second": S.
{"hour": 15, "minute": 54}
